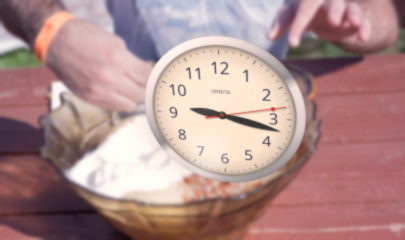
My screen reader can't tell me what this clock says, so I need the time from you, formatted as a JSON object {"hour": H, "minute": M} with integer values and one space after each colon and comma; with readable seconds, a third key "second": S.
{"hour": 9, "minute": 17, "second": 13}
